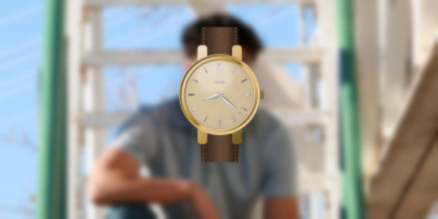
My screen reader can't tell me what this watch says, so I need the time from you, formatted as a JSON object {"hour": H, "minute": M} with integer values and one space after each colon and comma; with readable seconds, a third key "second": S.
{"hour": 8, "minute": 22}
